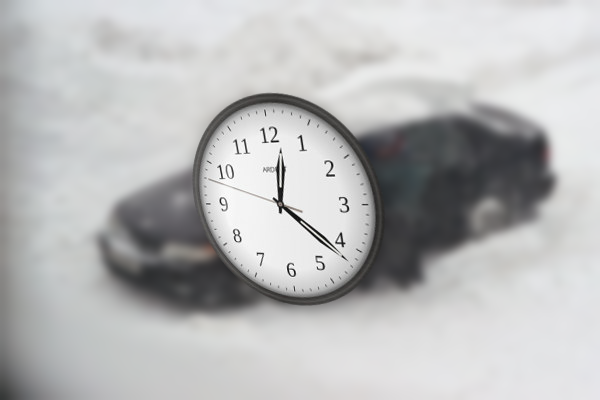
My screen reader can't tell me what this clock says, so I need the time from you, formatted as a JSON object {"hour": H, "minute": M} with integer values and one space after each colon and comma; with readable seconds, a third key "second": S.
{"hour": 12, "minute": 21, "second": 48}
